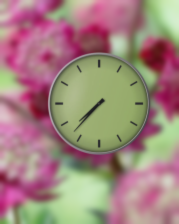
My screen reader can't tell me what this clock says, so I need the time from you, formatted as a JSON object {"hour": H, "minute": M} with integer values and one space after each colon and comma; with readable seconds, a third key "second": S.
{"hour": 7, "minute": 37}
